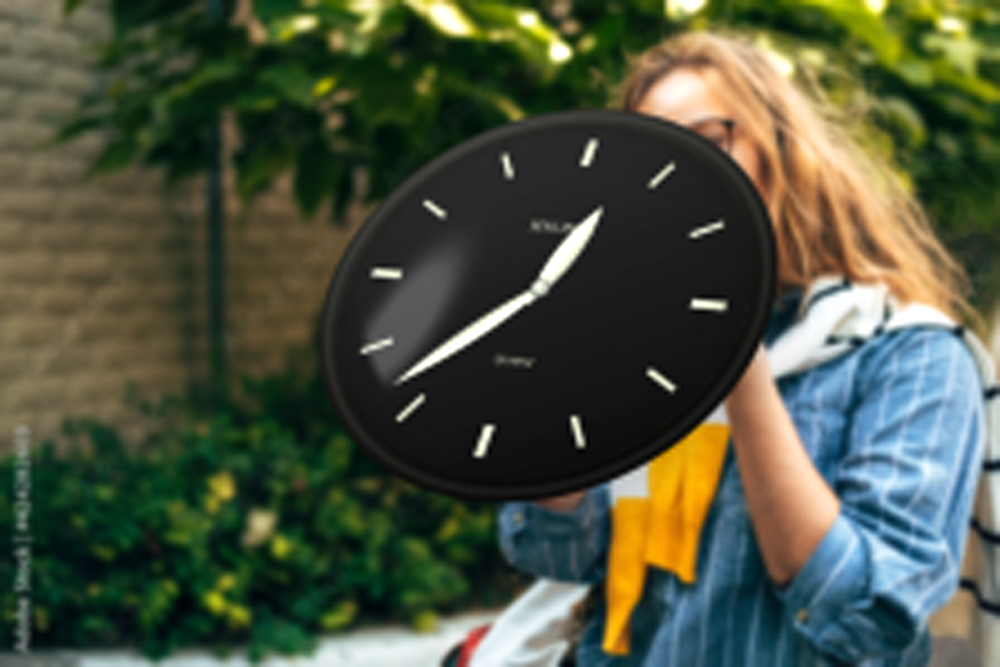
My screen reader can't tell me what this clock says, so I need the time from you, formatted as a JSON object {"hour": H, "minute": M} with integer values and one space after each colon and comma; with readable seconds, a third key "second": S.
{"hour": 12, "minute": 37}
